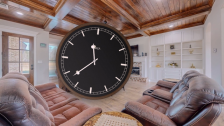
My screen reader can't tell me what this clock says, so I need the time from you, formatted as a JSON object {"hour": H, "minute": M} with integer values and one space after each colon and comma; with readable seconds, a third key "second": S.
{"hour": 11, "minute": 38}
